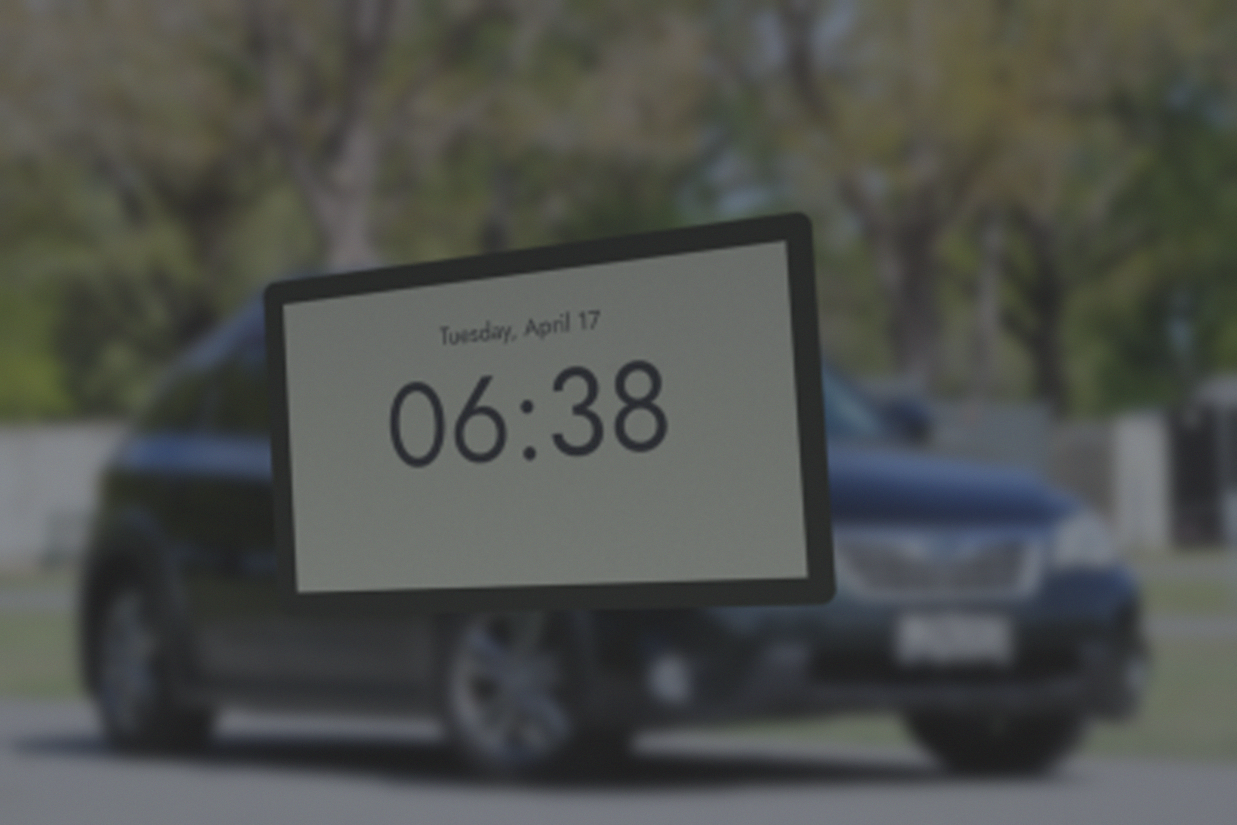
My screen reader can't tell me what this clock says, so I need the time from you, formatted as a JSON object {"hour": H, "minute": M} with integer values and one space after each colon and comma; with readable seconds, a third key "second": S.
{"hour": 6, "minute": 38}
